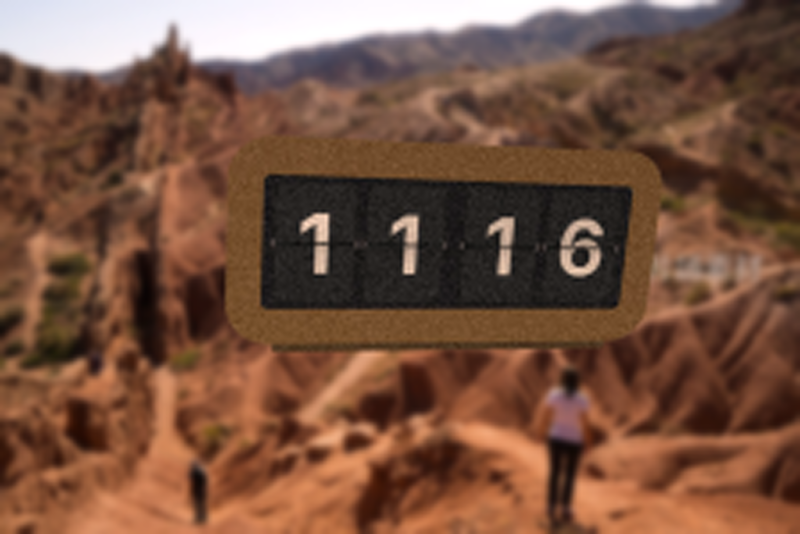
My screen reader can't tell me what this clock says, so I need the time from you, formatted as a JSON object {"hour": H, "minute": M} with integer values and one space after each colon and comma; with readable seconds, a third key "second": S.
{"hour": 11, "minute": 16}
